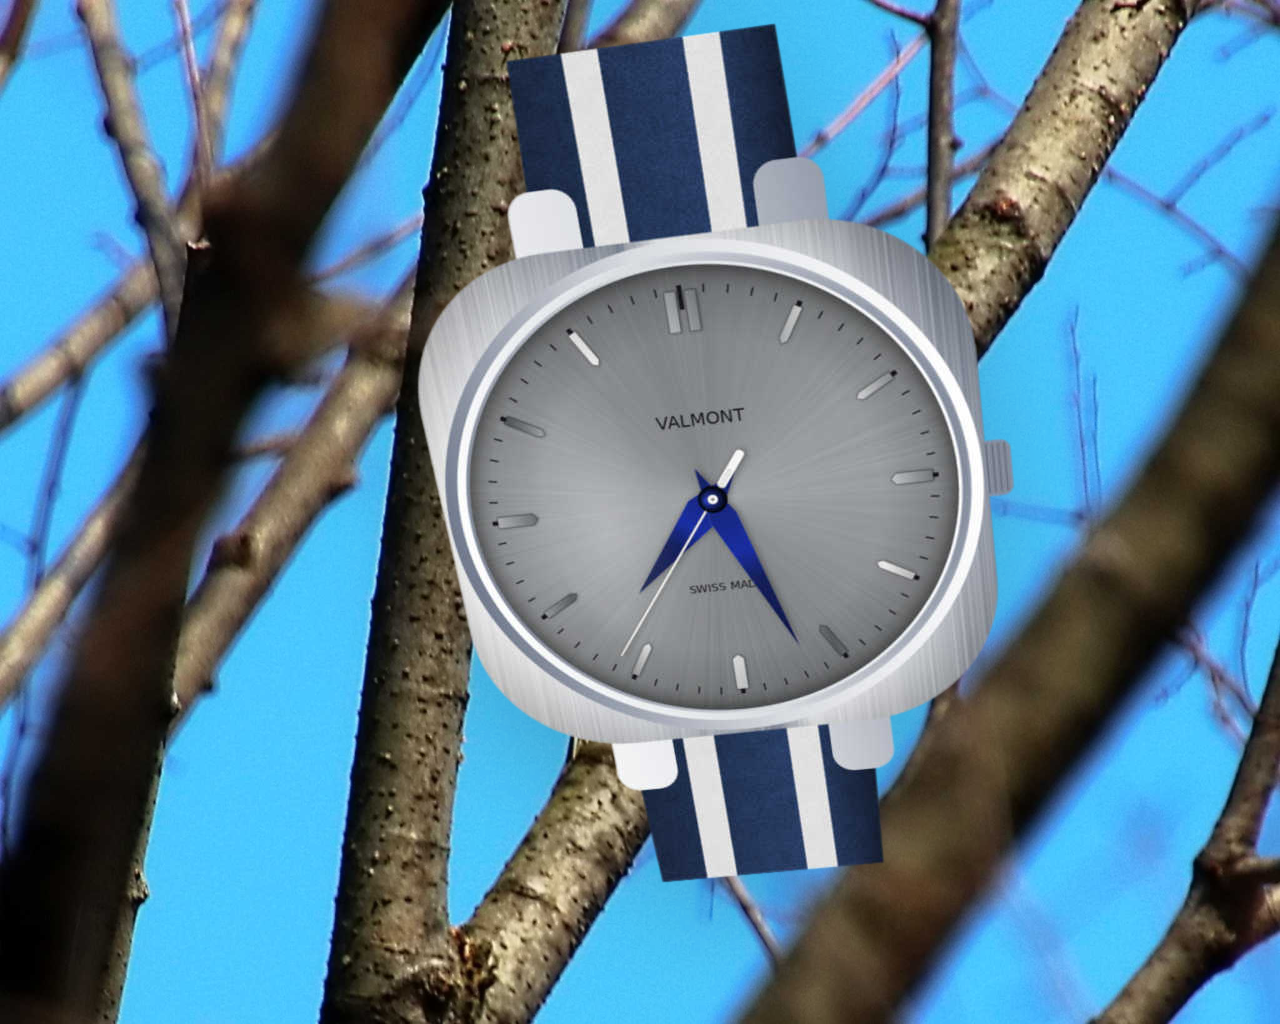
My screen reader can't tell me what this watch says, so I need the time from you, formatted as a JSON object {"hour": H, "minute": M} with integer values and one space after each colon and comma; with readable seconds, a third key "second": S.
{"hour": 7, "minute": 26, "second": 36}
